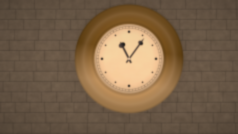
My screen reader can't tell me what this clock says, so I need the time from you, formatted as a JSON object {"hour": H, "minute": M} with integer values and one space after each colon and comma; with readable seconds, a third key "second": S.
{"hour": 11, "minute": 6}
